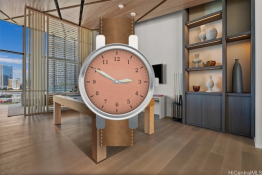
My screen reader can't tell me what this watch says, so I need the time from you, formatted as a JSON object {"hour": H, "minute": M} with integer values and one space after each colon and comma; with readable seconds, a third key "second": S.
{"hour": 2, "minute": 50}
